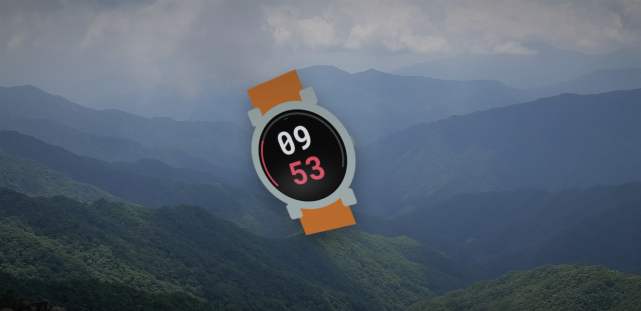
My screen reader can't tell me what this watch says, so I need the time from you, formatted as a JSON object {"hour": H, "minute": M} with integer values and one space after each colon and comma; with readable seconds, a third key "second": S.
{"hour": 9, "minute": 53}
